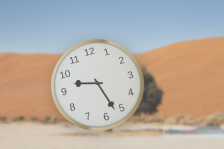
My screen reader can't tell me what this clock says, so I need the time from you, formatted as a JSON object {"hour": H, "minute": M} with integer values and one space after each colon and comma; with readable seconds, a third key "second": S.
{"hour": 9, "minute": 27}
